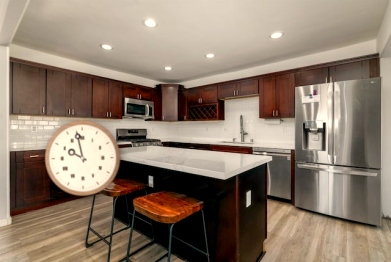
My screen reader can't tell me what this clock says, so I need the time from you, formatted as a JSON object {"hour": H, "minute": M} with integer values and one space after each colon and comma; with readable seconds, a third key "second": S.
{"hour": 9, "minute": 58}
